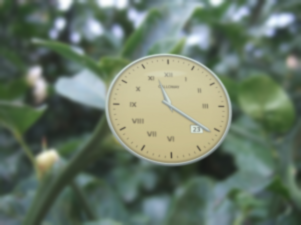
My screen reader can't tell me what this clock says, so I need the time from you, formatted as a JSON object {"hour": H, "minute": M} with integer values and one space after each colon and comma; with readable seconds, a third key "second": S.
{"hour": 11, "minute": 21}
